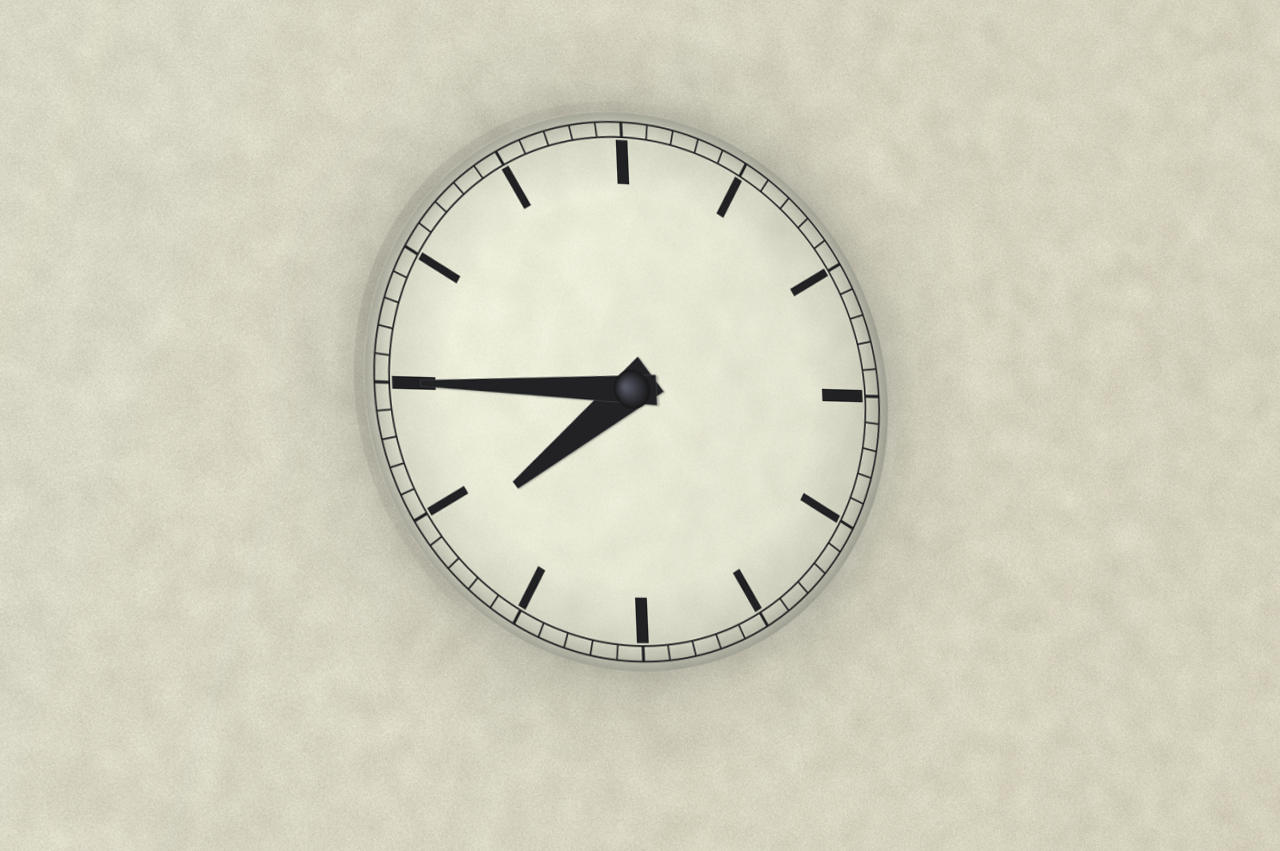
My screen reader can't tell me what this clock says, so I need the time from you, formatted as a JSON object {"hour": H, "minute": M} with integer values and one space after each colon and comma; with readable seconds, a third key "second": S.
{"hour": 7, "minute": 45}
